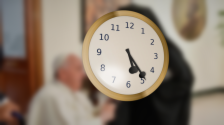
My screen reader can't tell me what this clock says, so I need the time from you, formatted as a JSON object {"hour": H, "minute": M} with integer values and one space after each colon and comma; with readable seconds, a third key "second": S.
{"hour": 5, "minute": 24}
